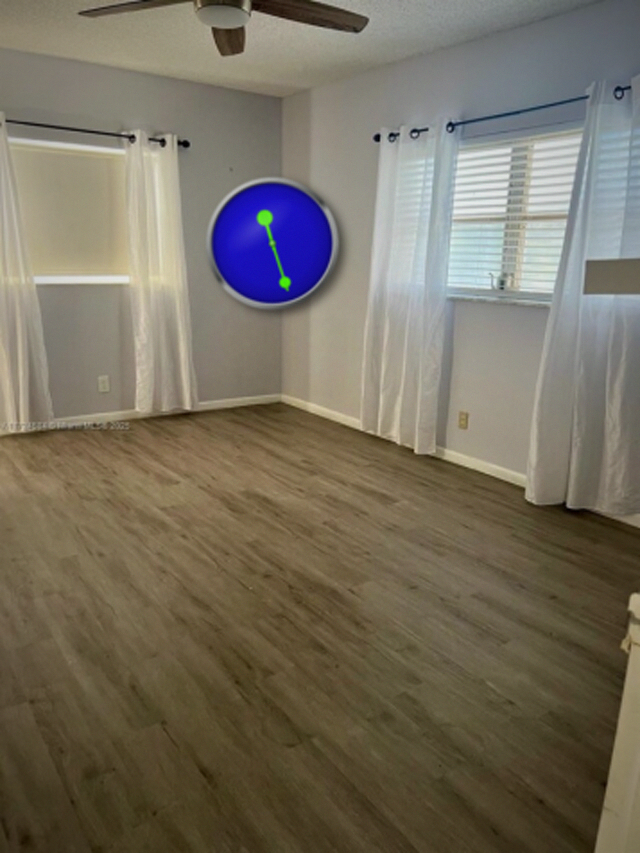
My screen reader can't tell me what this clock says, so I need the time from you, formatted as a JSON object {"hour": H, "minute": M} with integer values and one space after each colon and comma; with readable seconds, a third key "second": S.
{"hour": 11, "minute": 27}
